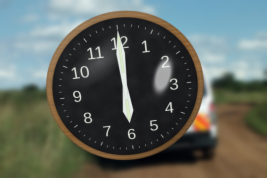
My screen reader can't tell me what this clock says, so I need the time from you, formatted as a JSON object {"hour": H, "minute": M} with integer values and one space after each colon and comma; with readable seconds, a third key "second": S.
{"hour": 6, "minute": 0}
